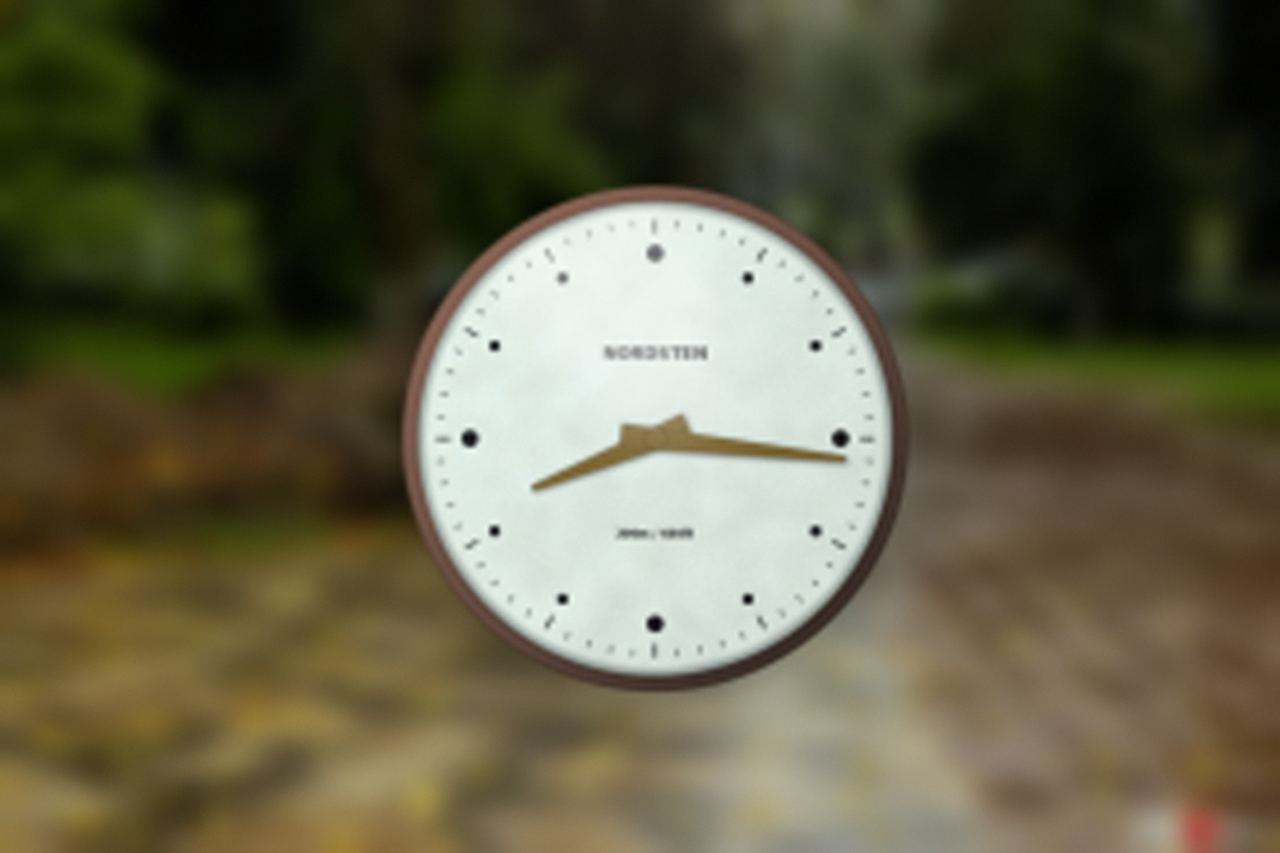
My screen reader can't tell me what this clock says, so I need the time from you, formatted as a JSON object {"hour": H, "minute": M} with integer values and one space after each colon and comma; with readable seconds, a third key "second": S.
{"hour": 8, "minute": 16}
